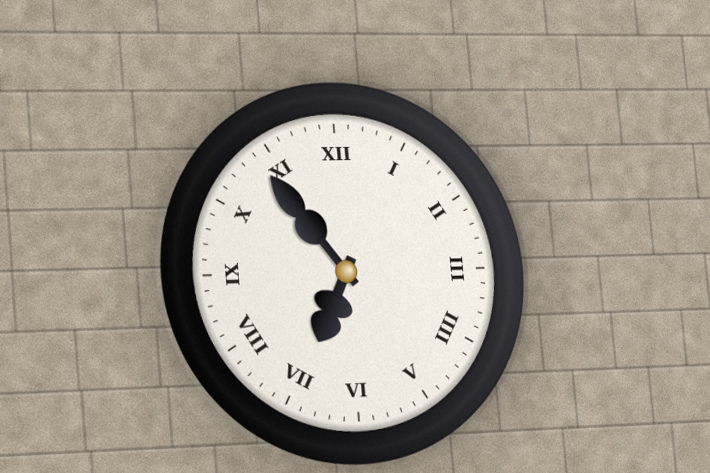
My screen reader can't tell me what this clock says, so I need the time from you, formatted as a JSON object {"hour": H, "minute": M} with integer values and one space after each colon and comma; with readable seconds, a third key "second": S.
{"hour": 6, "minute": 54}
